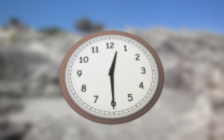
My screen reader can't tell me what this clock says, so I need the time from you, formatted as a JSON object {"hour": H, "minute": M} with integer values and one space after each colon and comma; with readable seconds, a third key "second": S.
{"hour": 12, "minute": 30}
